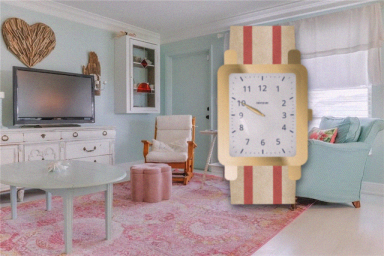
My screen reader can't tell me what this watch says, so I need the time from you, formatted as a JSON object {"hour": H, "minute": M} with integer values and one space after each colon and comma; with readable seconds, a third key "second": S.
{"hour": 9, "minute": 50}
